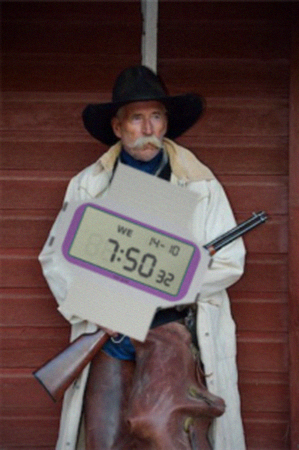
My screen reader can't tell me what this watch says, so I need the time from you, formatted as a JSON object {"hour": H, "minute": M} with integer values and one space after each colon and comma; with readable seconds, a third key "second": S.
{"hour": 7, "minute": 50, "second": 32}
